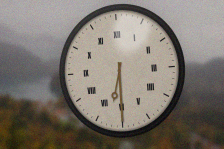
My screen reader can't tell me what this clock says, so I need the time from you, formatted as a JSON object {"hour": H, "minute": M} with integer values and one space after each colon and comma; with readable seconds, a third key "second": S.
{"hour": 6, "minute": 30}
